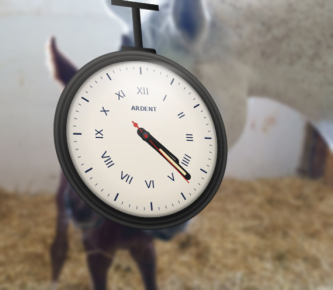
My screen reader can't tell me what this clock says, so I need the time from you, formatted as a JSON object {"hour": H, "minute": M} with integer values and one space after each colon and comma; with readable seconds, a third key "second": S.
{"hour": 4, "minute": 22, "second": 23}
